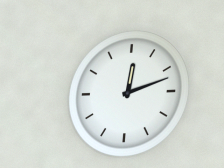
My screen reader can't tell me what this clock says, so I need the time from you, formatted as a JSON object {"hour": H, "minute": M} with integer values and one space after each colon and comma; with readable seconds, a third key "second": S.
{"hour": 12, "minute": 12}
